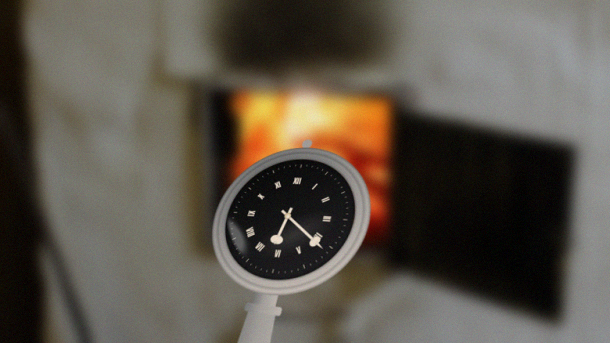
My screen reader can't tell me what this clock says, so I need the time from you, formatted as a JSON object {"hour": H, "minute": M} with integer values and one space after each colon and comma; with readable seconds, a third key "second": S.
{"hour": 6, "minute": 21}
